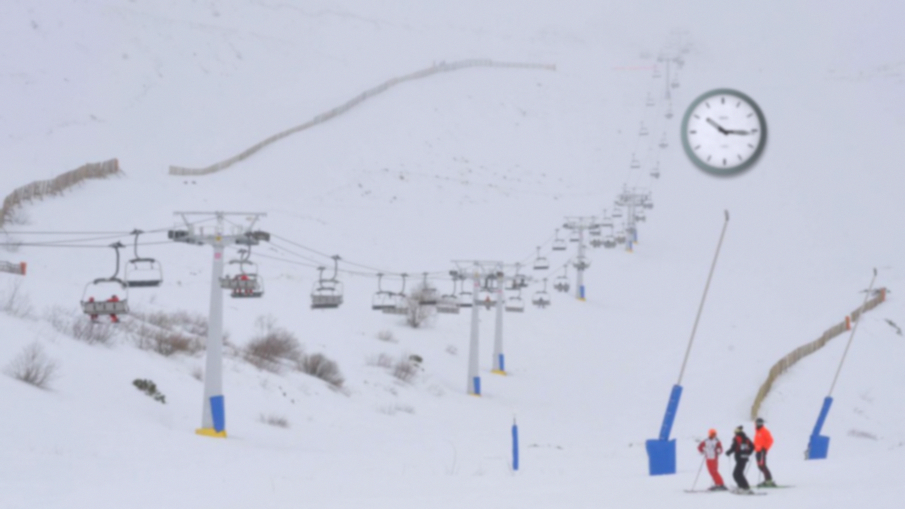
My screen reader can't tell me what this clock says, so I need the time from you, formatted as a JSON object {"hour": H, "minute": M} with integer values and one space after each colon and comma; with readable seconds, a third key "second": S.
{"hour": 10, "minute": 16}
